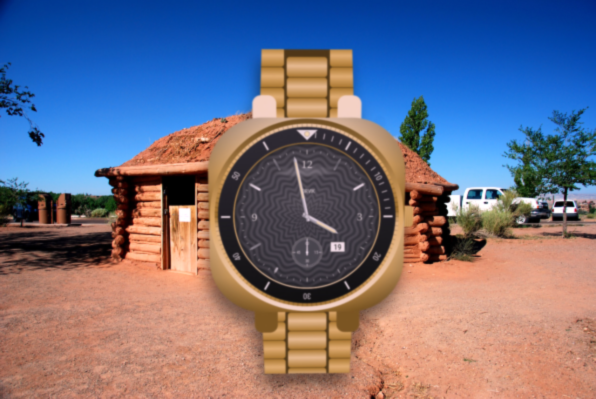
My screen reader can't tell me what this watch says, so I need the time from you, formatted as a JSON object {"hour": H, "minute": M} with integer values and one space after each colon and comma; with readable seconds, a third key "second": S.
{"hour": 3, "minute": 58}
